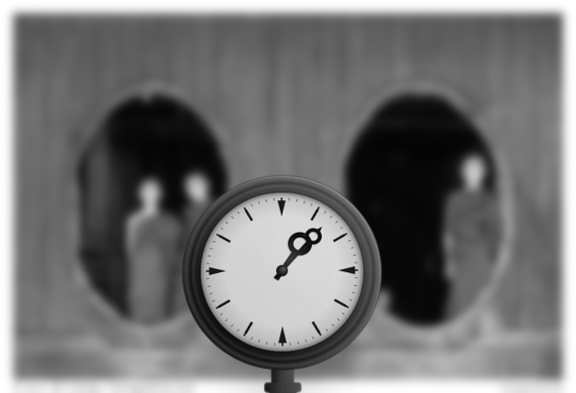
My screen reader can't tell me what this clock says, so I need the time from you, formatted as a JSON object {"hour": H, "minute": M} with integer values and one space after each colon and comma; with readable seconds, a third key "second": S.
{"hour": 1, "minute": 7}
